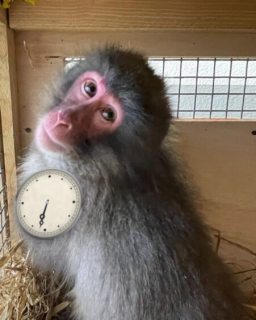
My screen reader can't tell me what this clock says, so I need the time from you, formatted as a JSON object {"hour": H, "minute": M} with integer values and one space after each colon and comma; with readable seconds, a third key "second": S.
{"hour": 6, "minute": 32}
